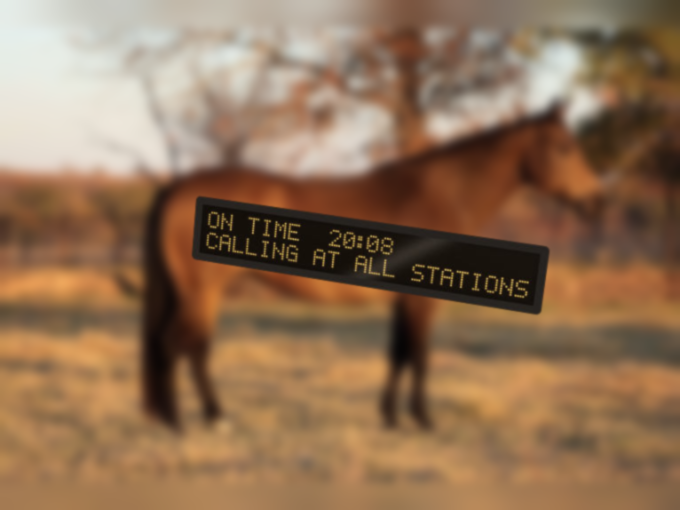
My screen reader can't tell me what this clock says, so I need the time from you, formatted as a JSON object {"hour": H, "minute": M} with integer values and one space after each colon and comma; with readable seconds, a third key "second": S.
{"hour": 20, "minute": 8}
